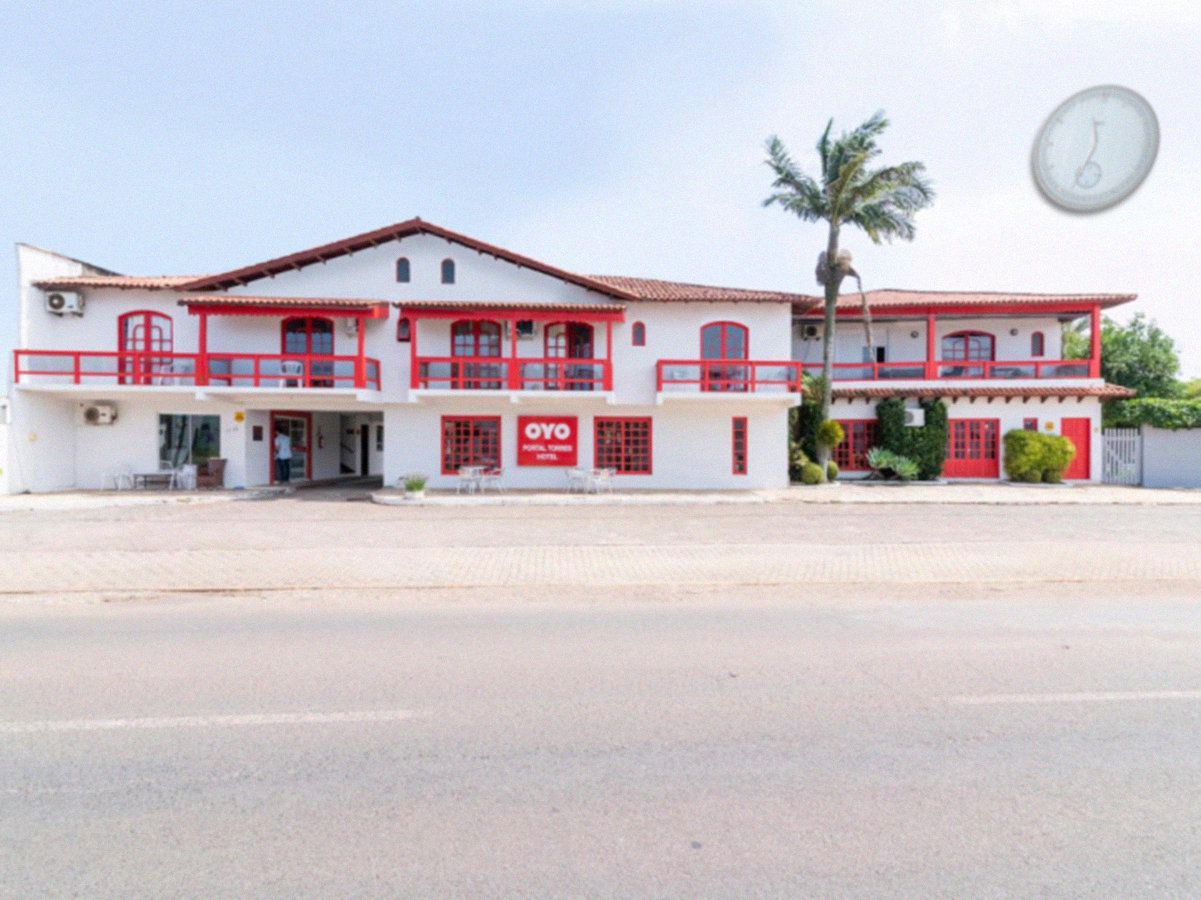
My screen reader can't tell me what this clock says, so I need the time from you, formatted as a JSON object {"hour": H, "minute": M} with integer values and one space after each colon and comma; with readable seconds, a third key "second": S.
{"hour": 11, "minute": 33}
